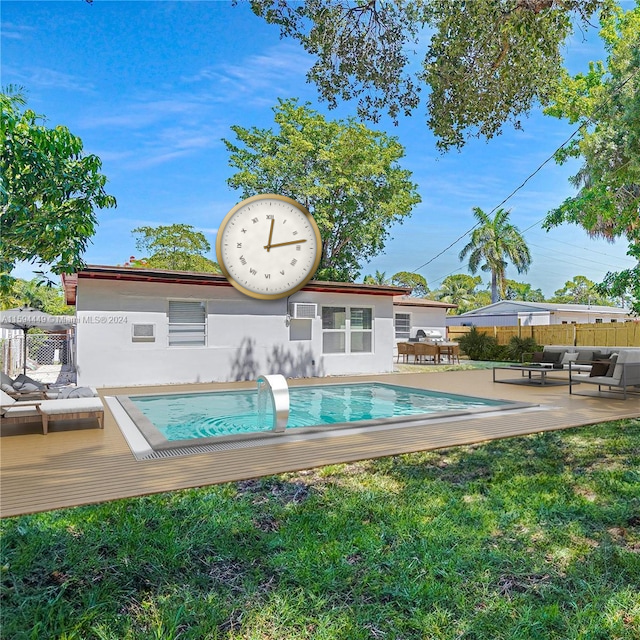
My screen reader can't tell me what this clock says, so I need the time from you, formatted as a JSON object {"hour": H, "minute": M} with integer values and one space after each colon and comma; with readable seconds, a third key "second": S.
{"hour": 12, "minute": 13}
